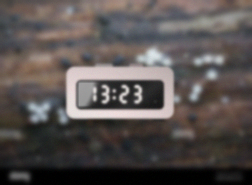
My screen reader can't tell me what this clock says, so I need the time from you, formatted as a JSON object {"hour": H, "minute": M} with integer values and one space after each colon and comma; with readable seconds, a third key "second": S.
{"hour": 13, "minute": 23}
